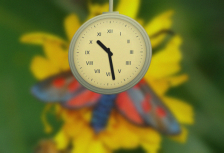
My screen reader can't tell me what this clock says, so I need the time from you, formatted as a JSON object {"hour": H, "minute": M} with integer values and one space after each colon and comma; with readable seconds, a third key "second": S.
{"hour": 10, "minute": 28}
